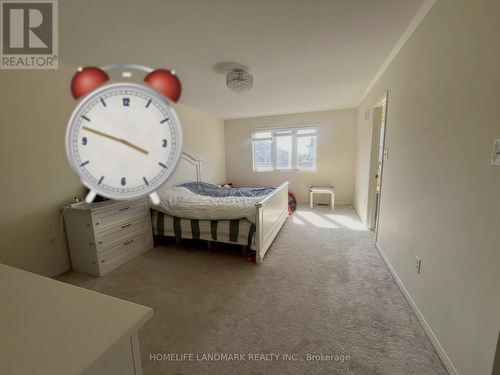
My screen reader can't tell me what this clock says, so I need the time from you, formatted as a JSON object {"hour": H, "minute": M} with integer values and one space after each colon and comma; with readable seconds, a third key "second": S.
{"hour": 3, "minute": 48}
